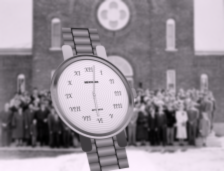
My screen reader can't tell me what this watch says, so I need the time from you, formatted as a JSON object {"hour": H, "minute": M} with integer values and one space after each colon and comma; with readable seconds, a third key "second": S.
{"hour": 6, "minute": 2}
